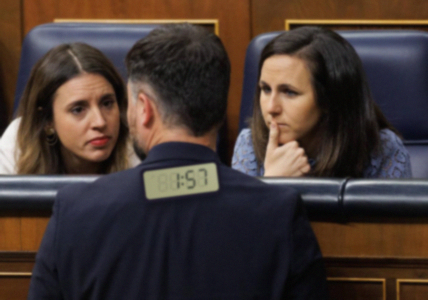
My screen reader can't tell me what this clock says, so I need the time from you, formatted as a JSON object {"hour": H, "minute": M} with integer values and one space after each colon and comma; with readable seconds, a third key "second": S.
{"hour": 1, "minute": 57}
